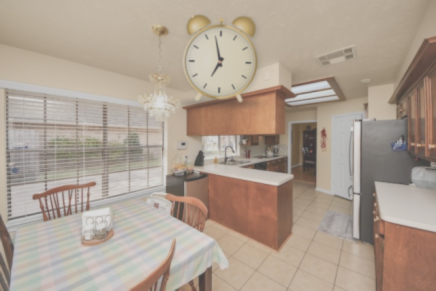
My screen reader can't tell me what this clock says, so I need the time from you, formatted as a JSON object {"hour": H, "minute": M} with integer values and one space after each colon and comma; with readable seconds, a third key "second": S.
{"hour": 6, "minute": 58}
